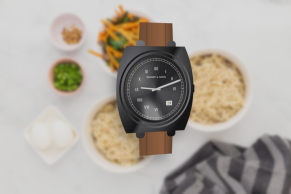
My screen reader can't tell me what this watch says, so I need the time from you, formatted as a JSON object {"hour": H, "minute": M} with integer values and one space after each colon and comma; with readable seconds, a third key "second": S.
{"hour": 9, "minute": 12}
